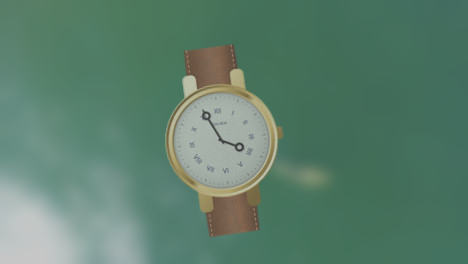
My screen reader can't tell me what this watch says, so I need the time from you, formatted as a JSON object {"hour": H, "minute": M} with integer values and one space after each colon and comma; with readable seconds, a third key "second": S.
{"hour": 3, "minute": 56}
